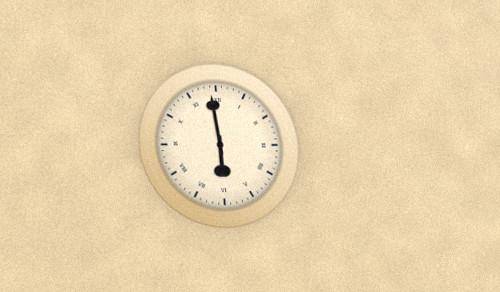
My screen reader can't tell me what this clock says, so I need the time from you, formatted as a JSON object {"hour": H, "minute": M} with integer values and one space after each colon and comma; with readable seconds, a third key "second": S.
{"hour": 5, "minute": 59}
